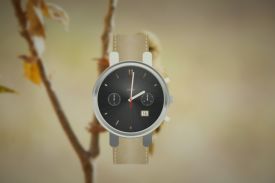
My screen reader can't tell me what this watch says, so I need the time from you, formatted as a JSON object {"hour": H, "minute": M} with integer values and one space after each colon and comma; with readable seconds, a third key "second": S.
{"hour": 2, "minute": 1}
